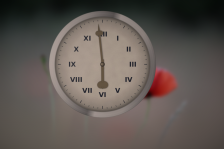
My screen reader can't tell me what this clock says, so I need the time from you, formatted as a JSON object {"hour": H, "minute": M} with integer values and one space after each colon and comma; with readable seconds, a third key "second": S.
{"hour": 5, "minute": 59}
